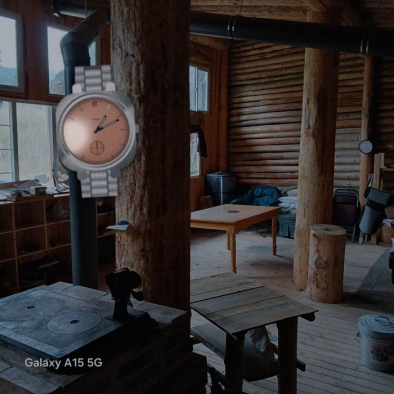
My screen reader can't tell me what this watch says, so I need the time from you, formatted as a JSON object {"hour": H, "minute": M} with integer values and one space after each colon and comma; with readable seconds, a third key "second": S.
{"hour": 1, "minute": 11}
